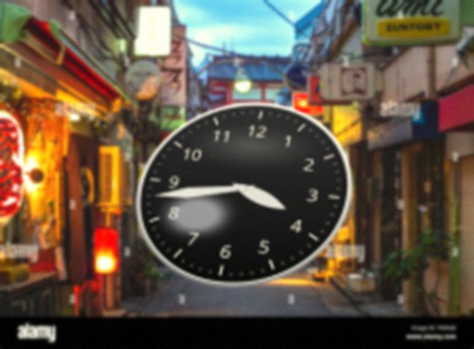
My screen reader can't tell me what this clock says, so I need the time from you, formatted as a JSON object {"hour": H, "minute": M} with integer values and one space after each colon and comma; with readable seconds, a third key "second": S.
{"hour": 3, "minute": 43}
